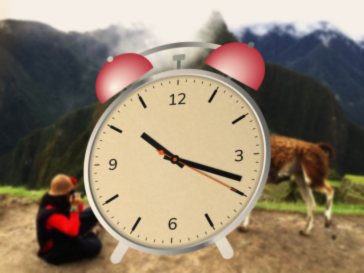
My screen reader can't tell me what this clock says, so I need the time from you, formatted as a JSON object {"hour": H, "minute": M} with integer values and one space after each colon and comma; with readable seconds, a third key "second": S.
{"hour": 10, "minute": 18, "second": 20}
